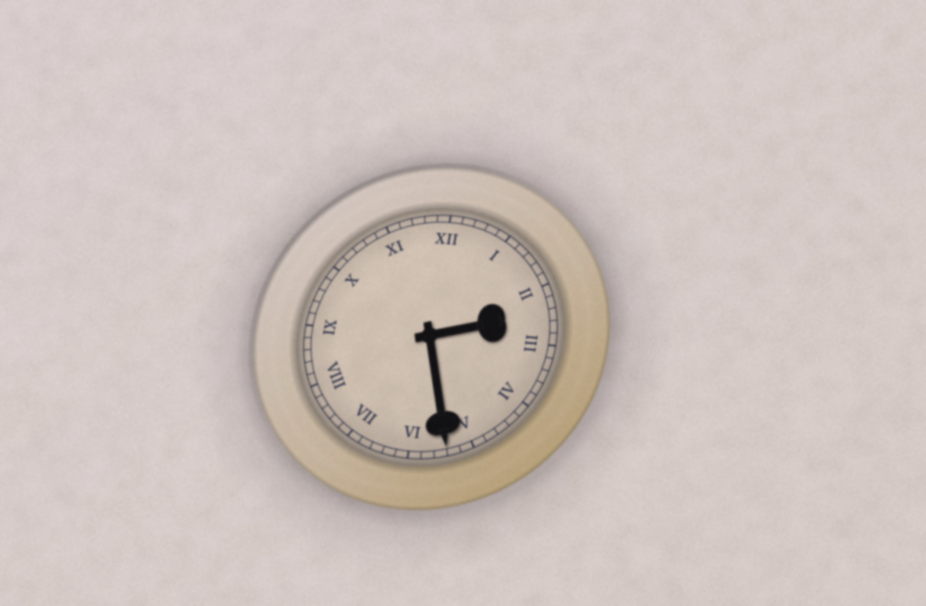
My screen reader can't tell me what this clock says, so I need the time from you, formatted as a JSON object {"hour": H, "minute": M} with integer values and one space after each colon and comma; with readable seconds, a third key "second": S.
{"hour": 2, "minute": 27}
